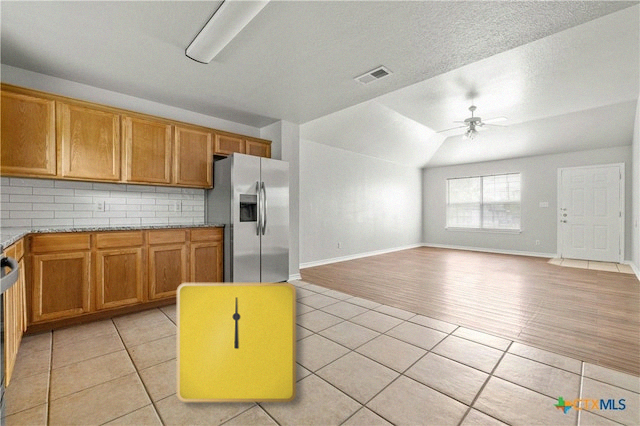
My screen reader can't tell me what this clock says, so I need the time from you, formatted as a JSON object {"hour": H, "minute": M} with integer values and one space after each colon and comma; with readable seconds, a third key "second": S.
{"hour": 12, "minute": 0}
